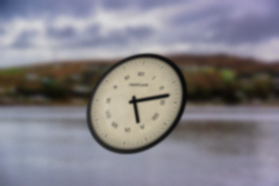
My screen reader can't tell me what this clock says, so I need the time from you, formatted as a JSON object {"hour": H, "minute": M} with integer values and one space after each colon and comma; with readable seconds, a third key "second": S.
{"hour": 5, "minute": 13}
